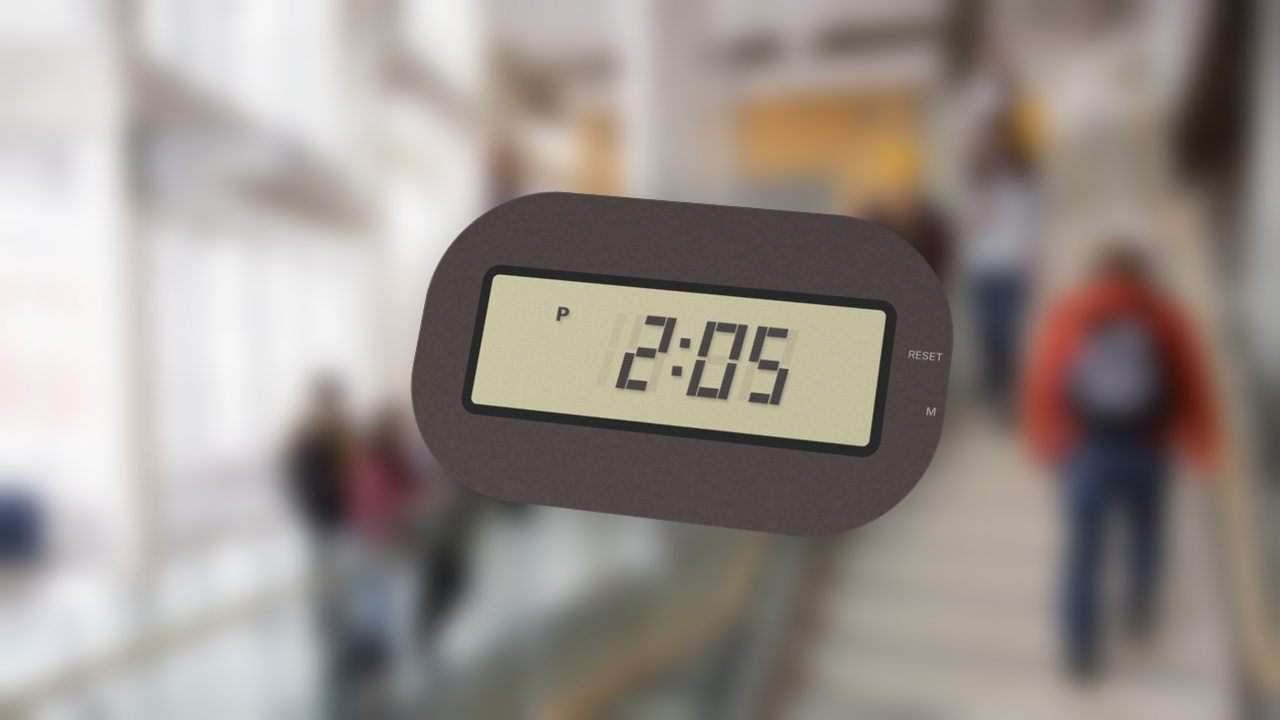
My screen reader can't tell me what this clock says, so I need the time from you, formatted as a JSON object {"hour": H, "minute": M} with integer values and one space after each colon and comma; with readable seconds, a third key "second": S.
{"hour": 2, "minute": 5}
